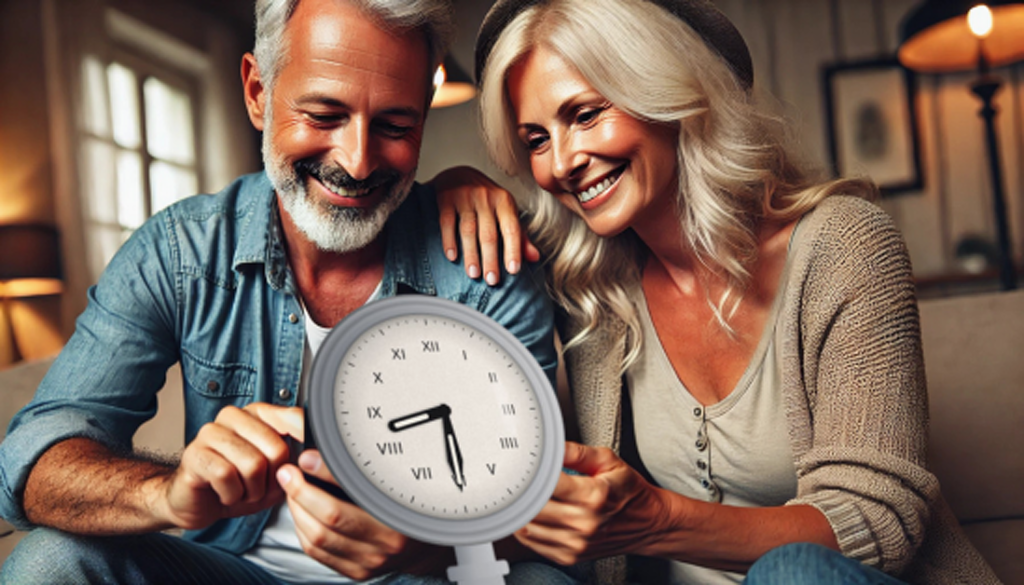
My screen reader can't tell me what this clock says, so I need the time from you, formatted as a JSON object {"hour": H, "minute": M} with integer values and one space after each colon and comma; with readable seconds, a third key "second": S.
{"hour": 8, "minute": 30}
